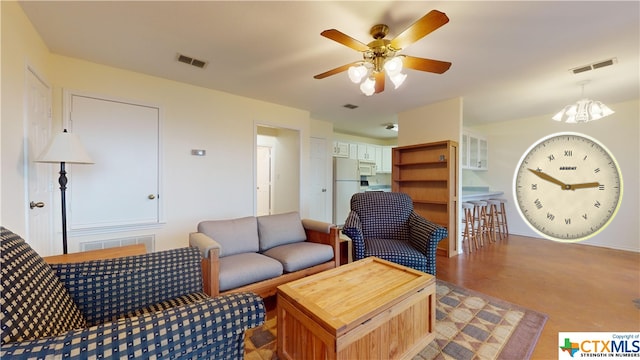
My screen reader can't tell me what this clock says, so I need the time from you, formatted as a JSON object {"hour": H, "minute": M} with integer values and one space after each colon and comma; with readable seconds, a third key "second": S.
{"hour": 2, "minute": 49}
